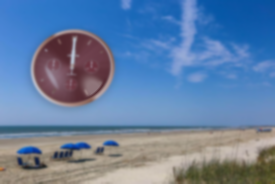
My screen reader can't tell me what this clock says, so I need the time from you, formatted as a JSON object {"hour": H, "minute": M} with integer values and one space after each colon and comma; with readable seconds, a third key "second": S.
{"hour": 12, "minute": 0}
